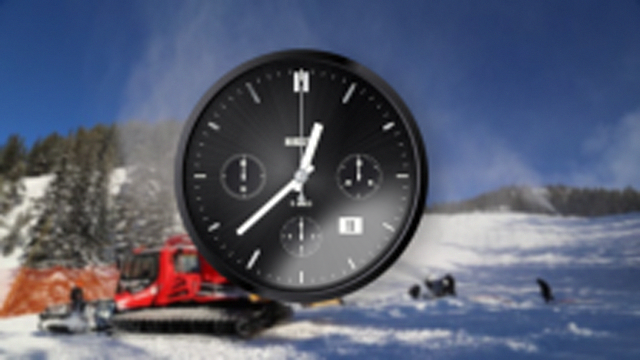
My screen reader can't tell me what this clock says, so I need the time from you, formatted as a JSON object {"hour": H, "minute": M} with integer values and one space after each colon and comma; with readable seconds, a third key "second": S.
{"hour": 12, "minute": 38}
